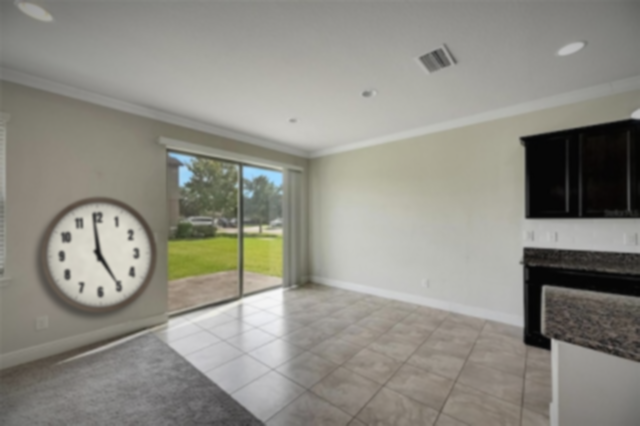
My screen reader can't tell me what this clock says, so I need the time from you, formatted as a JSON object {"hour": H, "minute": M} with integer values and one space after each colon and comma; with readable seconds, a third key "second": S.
{"hour": 4, "minute": 59}
